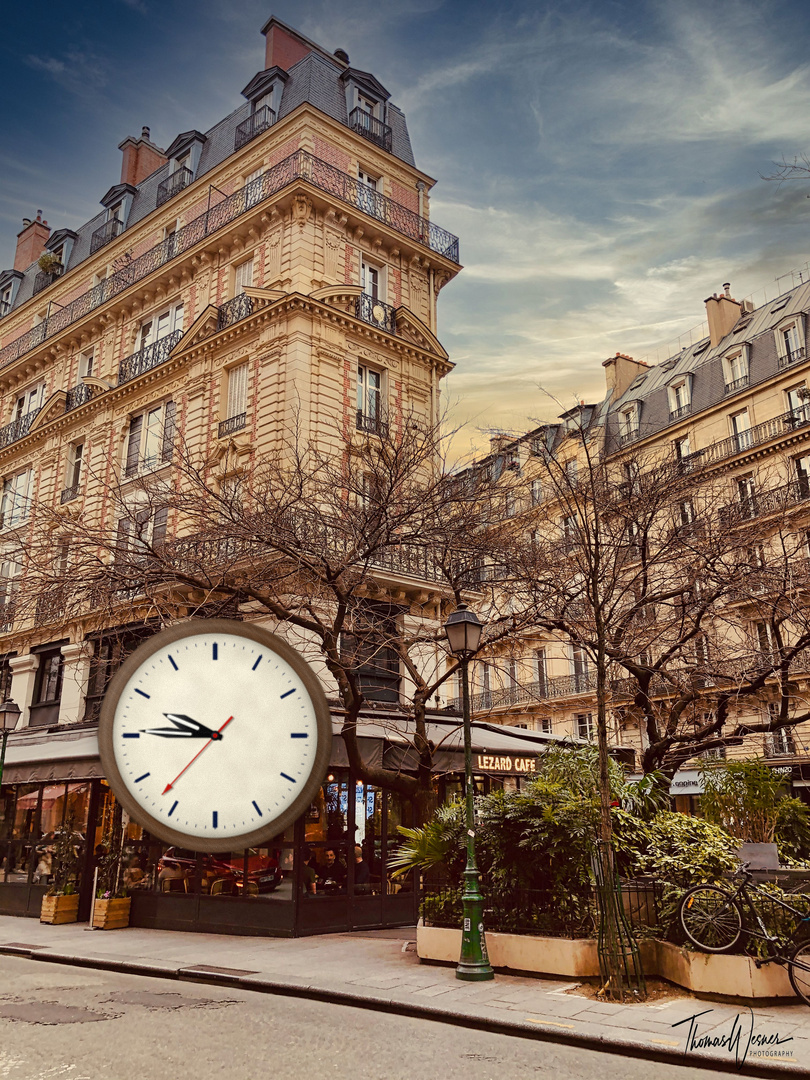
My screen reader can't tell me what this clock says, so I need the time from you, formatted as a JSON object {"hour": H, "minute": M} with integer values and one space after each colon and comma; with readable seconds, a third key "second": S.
{"hour": 9, "minute": 45, "second": 37}
